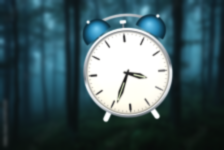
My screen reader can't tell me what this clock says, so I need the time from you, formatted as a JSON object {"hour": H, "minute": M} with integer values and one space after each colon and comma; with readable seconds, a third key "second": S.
{"hour": 3, "minute": 34}
